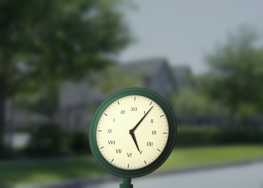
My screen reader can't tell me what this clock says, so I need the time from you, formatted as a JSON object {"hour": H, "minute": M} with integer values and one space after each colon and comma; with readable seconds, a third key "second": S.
{"hour": 5, "minute": 6}
